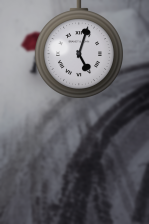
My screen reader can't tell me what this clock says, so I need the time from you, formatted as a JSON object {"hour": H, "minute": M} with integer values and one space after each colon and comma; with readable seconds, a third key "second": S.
{"hour": 5, "minute": 3}
